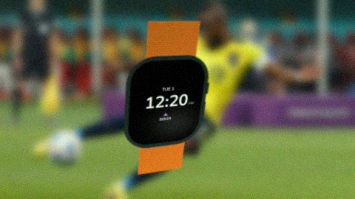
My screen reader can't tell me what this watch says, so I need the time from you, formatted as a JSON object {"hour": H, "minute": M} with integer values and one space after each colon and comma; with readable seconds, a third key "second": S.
{"hour": 12, "minute": 20}
